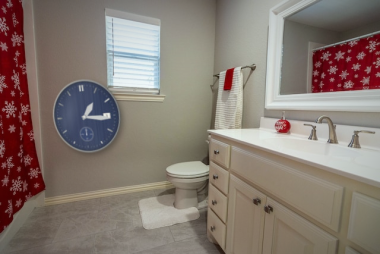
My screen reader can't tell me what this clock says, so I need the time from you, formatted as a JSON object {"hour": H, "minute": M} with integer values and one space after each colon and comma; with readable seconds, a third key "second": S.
{"hour": 1, "minute": 16}
